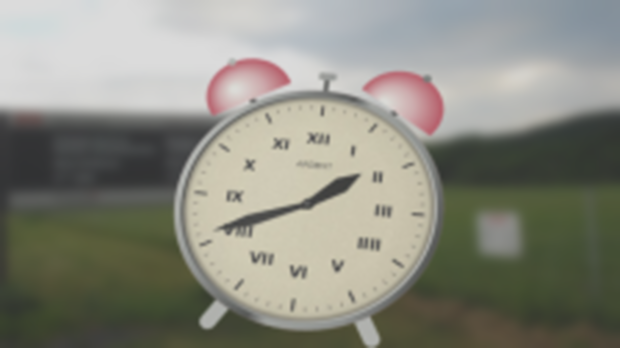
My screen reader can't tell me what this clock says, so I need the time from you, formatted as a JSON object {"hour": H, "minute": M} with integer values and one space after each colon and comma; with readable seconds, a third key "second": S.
{"hour": 1, "minute": 41}
